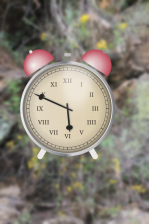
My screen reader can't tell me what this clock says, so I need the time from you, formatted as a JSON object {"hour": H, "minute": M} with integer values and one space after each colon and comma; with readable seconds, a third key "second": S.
{"hour": 5, "minute": 49}
